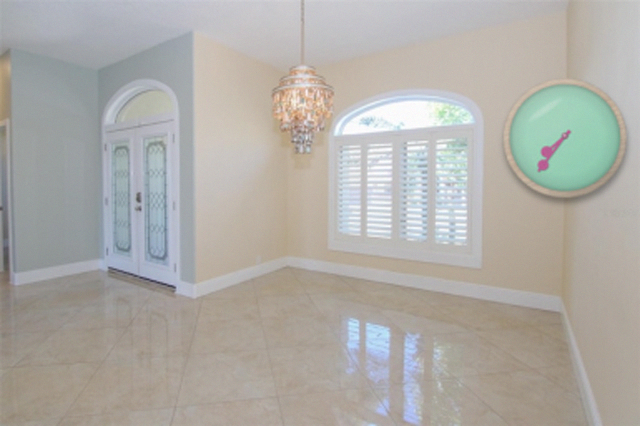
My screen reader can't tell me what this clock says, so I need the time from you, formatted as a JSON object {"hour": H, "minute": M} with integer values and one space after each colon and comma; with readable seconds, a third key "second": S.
{"hour": 7, "minute": 36}
